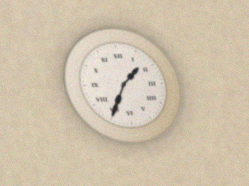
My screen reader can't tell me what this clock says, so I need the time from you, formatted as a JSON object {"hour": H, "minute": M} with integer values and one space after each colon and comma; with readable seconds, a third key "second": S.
{"hour": 1, "minute": 35}
